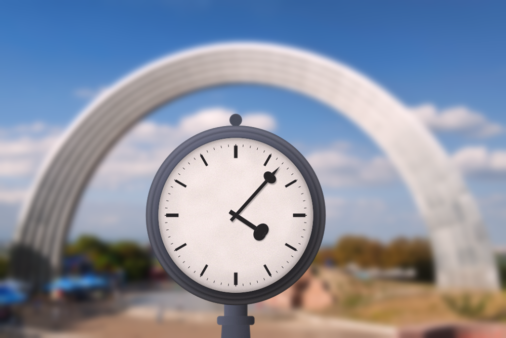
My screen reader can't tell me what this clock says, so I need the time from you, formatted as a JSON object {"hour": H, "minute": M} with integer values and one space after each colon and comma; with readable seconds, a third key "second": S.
{"hour": 4, "minute": 7}
